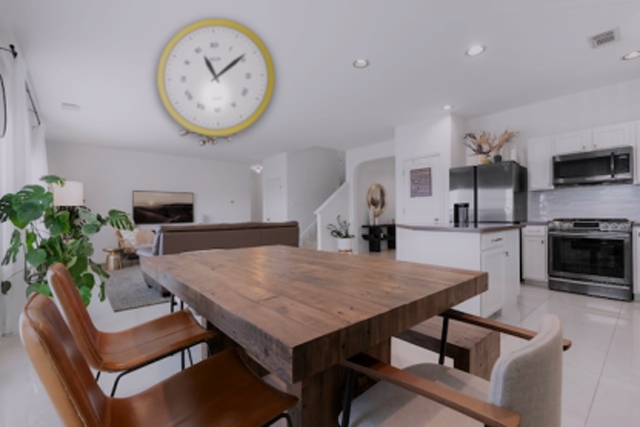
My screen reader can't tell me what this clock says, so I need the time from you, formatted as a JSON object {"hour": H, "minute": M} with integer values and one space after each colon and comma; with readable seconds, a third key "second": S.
{"hour": 11, "minute": 9}
